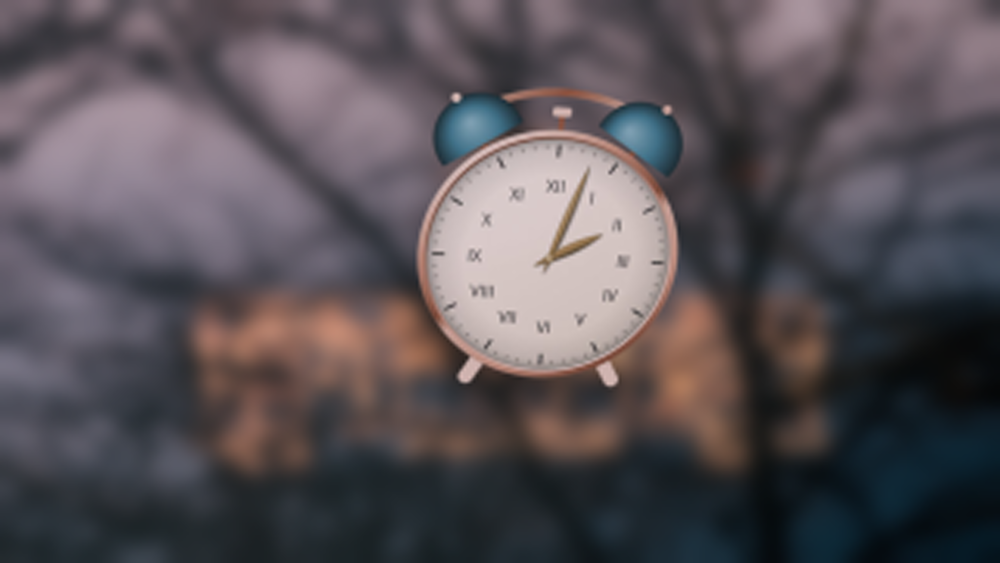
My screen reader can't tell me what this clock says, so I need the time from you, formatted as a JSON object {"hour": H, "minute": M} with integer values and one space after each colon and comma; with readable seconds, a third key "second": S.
{"hour": 2, "minute": 3}
